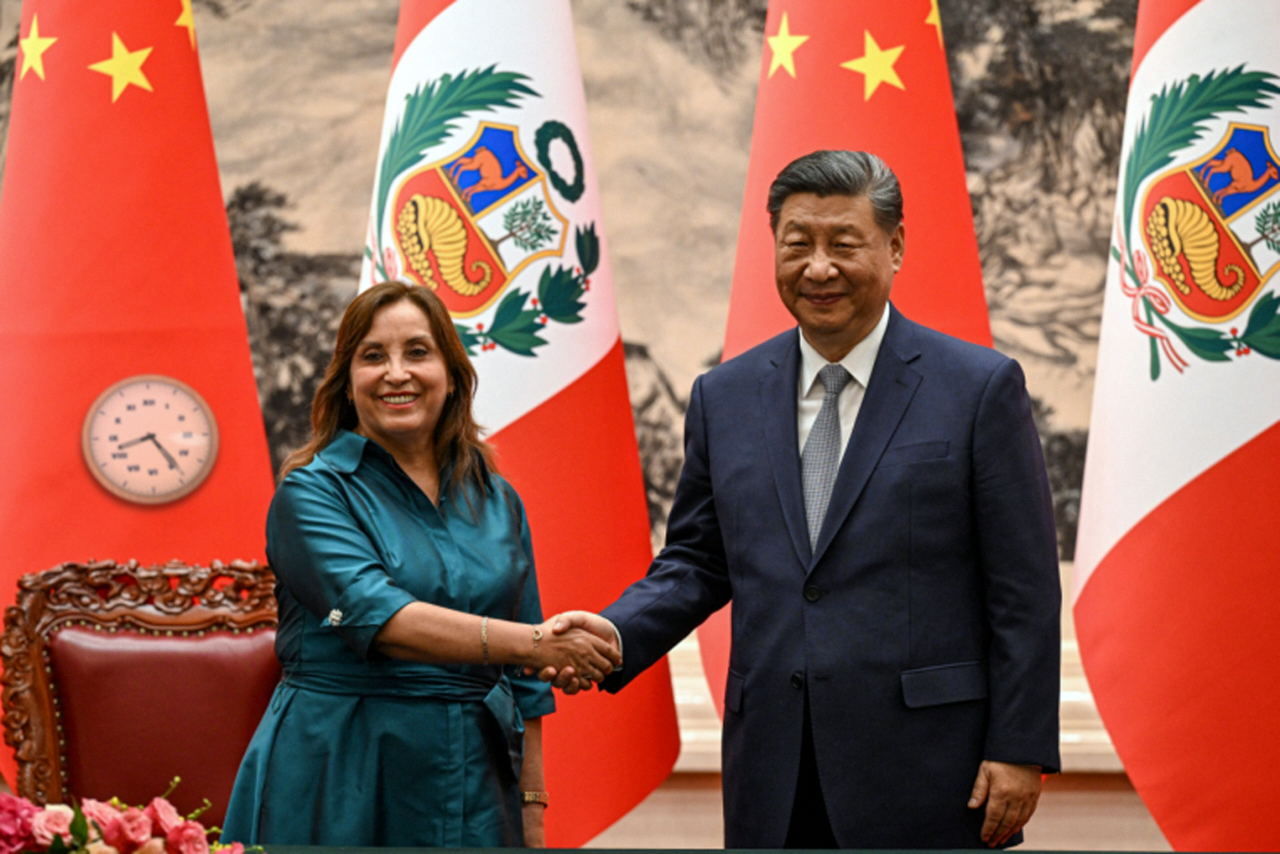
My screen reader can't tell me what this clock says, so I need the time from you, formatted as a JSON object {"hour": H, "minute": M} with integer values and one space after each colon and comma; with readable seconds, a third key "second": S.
{"hour": 8, "minute": 24}
